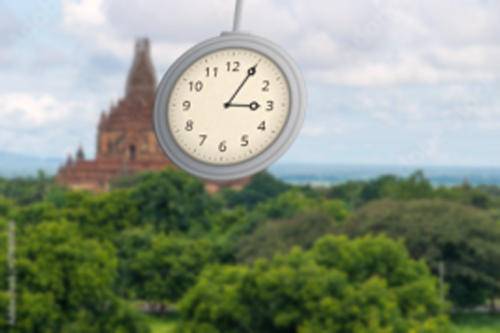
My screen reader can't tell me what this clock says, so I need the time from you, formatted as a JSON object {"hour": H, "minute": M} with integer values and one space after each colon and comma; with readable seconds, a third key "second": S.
{"hour": 3, "minute": 5}
